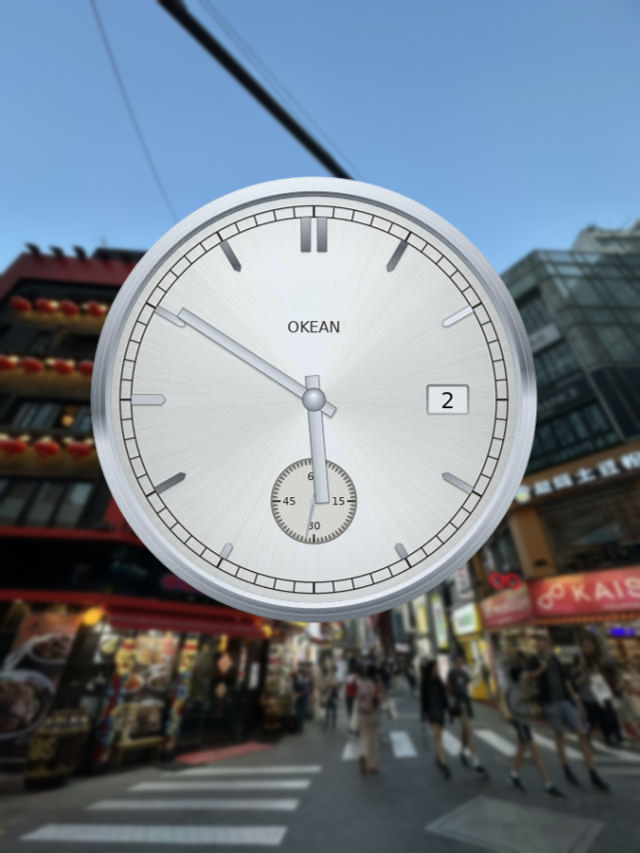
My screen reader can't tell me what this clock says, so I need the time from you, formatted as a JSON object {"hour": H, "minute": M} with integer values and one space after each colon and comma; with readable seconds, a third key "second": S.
{"hour": 5, "minute": 50, "second": 32}
